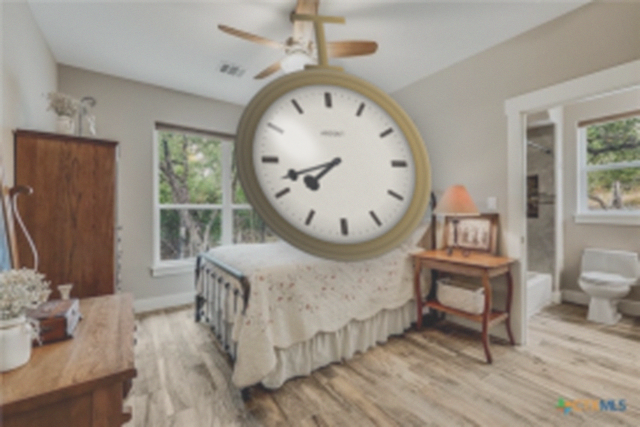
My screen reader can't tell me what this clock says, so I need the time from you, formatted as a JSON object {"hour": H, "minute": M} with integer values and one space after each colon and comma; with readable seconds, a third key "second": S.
{"hour": 7, "minute": 42}
